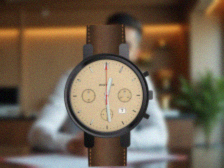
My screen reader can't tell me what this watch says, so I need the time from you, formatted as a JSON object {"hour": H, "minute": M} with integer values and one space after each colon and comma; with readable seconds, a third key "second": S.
{"hour": 12, "minute": 29}
